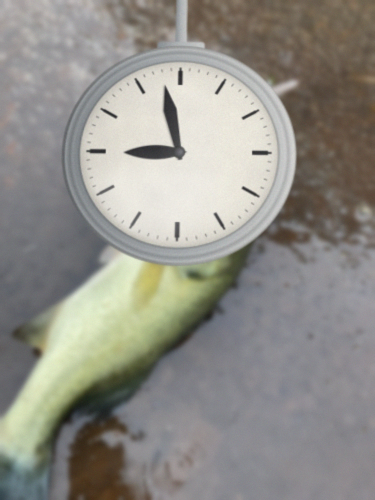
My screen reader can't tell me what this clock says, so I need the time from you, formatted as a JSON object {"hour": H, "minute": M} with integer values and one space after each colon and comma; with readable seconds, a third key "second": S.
{"hour": 8, "minute": 58}
